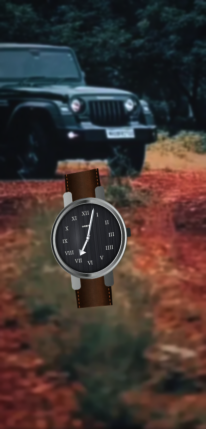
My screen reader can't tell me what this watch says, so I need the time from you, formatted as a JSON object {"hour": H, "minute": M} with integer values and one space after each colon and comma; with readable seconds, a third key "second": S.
{"hour": 7, "minute": 3}
